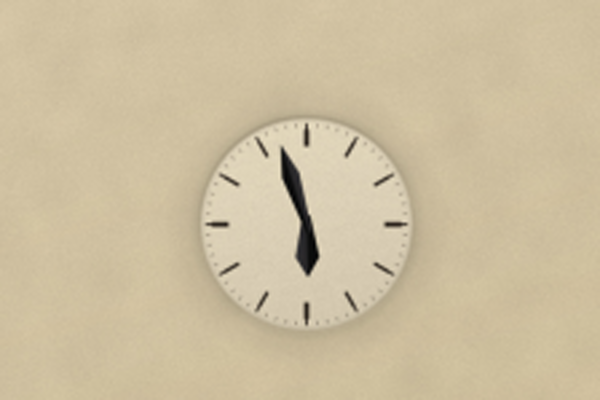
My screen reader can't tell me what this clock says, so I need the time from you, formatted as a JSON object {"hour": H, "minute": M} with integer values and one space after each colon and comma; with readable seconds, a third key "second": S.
{"hour": 5, "minute": 57}
